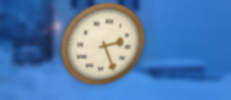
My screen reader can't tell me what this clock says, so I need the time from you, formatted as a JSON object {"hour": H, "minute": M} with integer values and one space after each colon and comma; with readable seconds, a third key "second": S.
{"hour": 2, "minute": 25}
